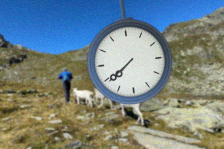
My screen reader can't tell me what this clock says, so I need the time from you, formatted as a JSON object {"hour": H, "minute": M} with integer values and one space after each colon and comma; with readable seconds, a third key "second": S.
{"hour": 7, "minute": 39}
